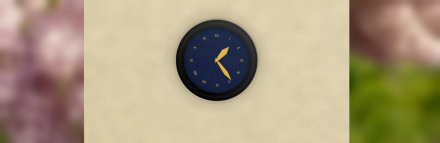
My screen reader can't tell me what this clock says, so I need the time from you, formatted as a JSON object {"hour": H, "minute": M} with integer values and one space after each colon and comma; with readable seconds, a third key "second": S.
{"hour": 1, "minute": 24}
